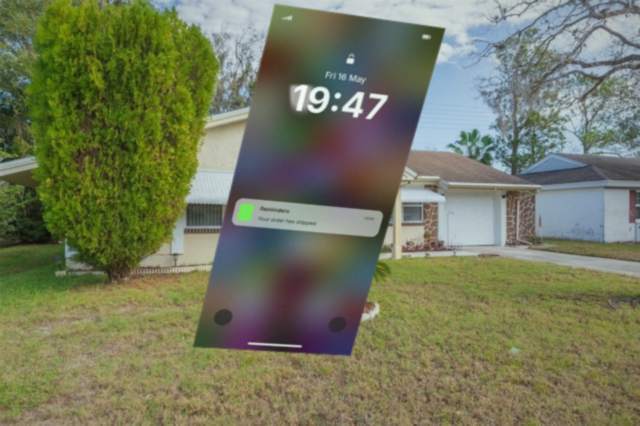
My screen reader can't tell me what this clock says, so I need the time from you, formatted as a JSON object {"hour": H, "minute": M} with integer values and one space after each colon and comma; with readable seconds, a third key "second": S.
{"hour": 19, "minute": 47}
